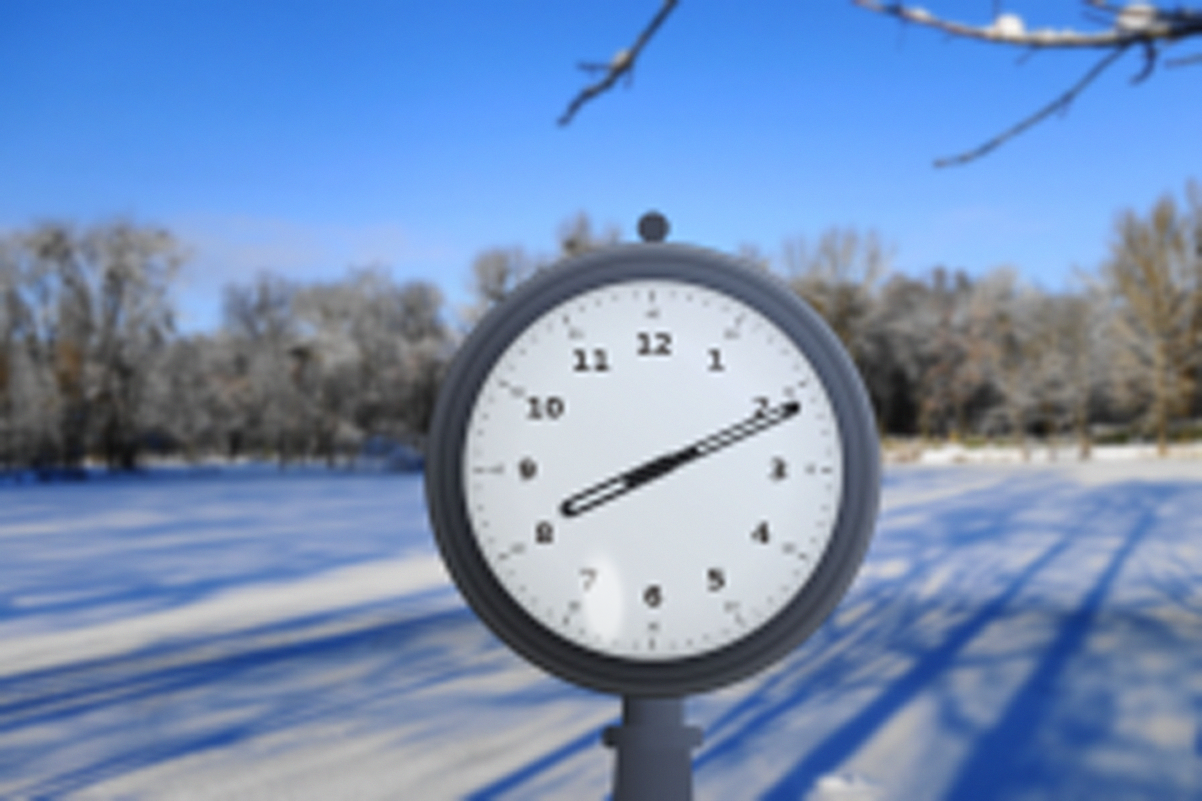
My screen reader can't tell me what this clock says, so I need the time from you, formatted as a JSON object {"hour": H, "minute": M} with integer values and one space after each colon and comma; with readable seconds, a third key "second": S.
{"hour": 8, "minute": 11}
